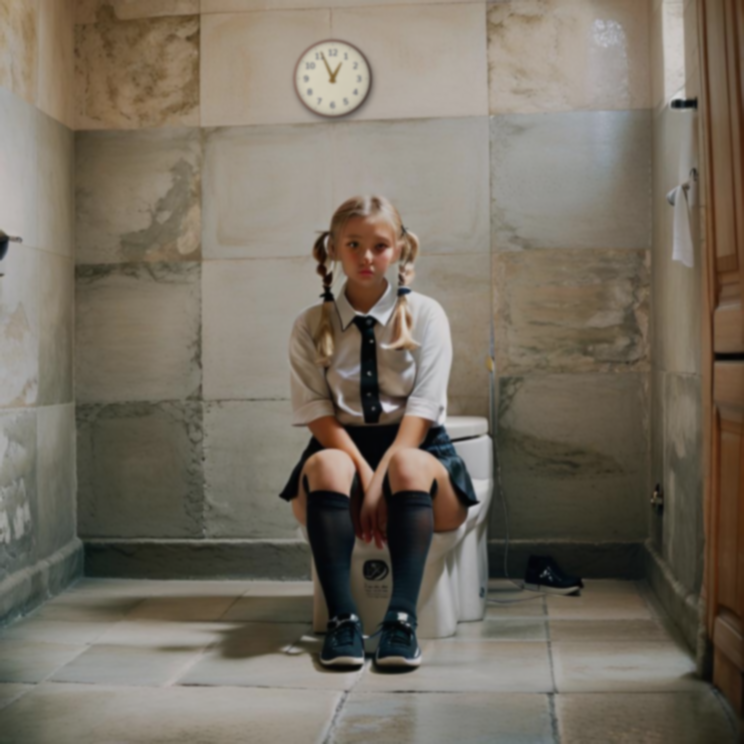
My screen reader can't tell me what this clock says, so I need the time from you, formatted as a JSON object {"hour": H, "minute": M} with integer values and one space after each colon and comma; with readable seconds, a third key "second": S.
{"hour": 12, "minute": 56}
